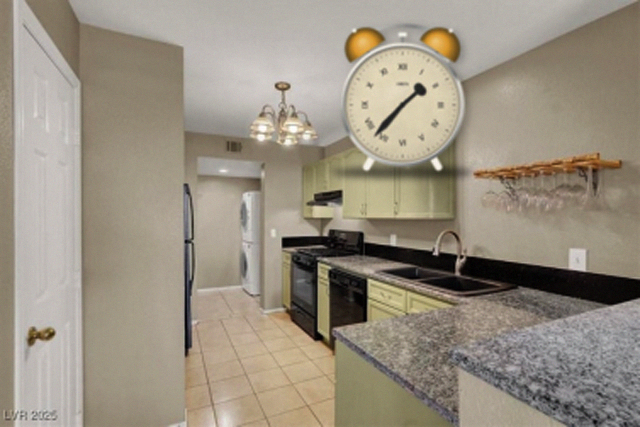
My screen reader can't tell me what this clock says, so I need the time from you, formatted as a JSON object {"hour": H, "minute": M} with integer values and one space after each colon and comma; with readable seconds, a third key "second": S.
{"hour": 1, "minute": 37}
